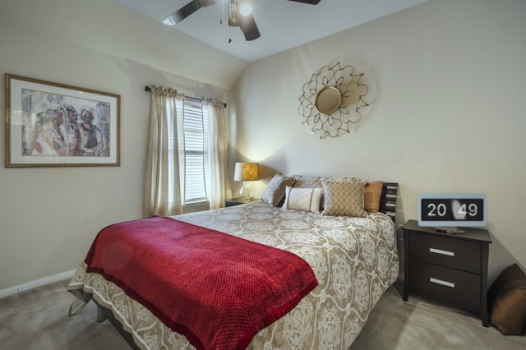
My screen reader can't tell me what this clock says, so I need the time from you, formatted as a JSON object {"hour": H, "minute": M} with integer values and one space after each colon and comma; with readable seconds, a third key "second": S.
{"hour": 20, "minute": 49}
